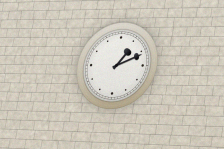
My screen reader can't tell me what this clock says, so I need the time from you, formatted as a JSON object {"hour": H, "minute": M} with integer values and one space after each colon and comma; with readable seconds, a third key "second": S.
{"hour": 1, "minute": 11}
